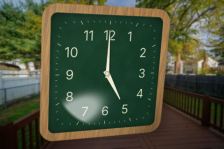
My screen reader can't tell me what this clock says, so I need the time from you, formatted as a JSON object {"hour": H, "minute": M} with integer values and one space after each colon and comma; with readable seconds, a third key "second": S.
{"hour": 5, "minute": 0}
